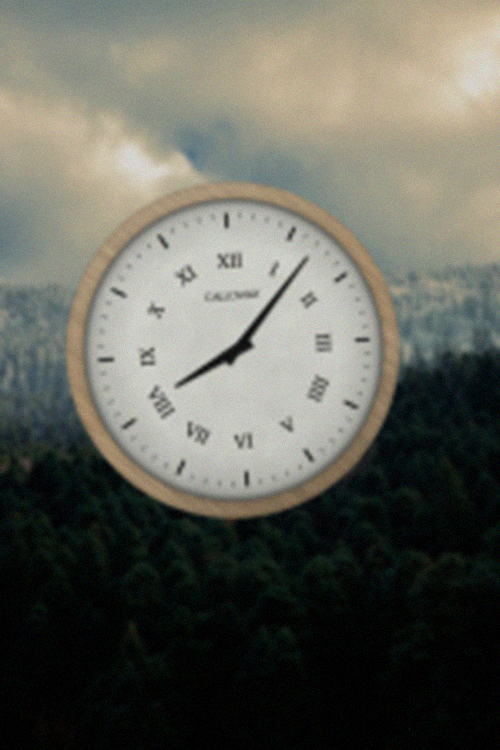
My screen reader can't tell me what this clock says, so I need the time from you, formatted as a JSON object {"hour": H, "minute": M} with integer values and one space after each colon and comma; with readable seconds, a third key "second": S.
{"hour": 8, "minute": 7}
